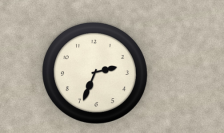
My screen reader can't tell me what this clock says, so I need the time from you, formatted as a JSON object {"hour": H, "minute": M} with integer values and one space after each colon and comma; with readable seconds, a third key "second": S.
{"hour": 2, "minute": 34}
